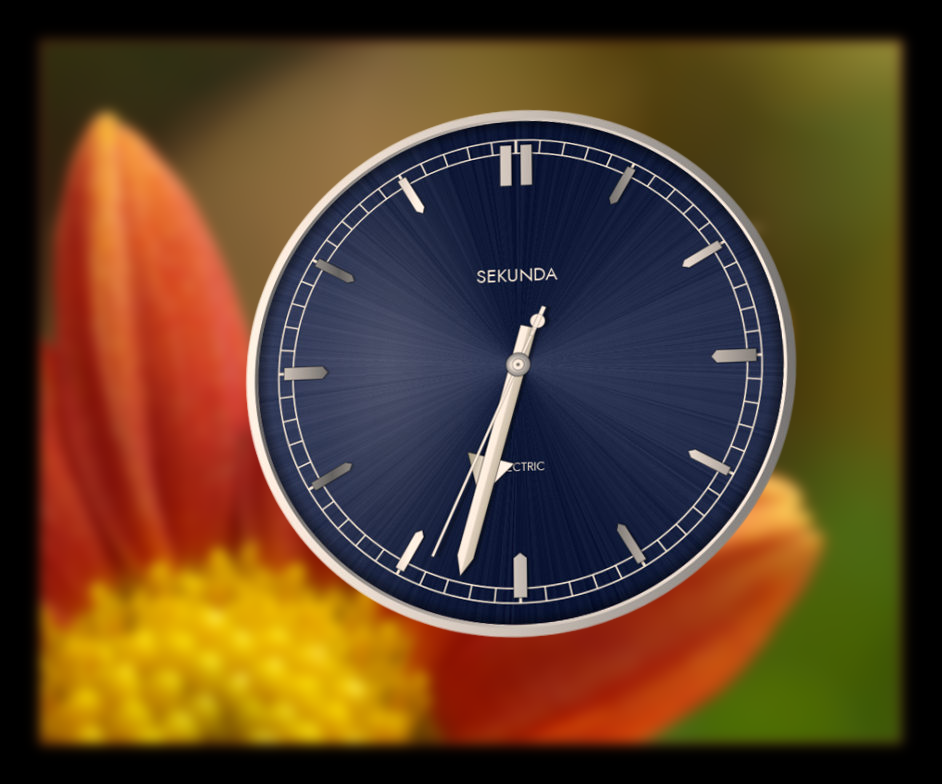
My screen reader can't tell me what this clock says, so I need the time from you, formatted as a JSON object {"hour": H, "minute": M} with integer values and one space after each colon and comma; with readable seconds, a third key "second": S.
{"hour": 6, "minute": 32, "second": 34}
